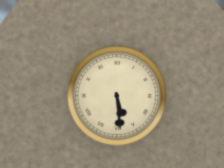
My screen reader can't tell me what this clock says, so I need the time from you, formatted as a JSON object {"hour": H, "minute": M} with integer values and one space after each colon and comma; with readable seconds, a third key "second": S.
{"hour": 5, "minute": 29}
